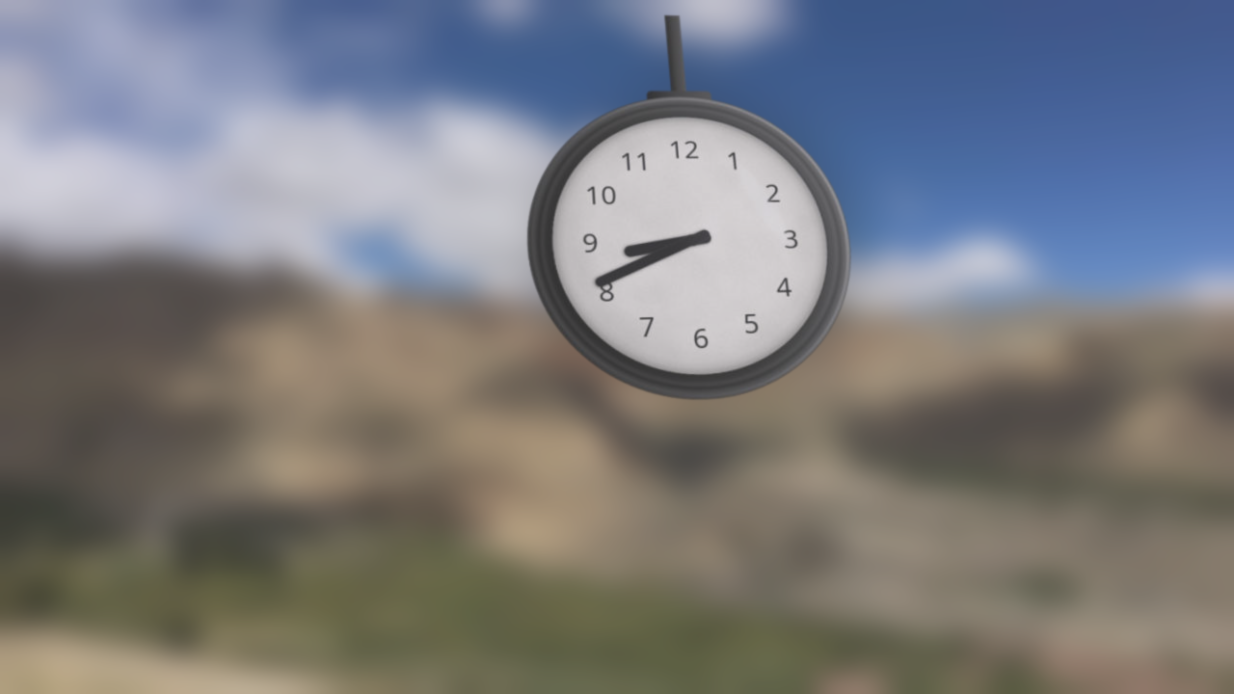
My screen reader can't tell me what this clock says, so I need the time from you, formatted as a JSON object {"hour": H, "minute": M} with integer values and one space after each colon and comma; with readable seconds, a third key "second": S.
{"hour": 8, "minute": 41}
